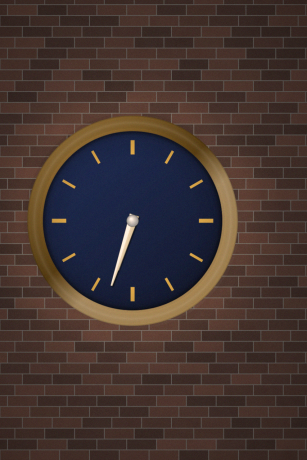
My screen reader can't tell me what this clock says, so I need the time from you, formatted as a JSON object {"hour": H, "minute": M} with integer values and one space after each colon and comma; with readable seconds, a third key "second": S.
{"hour": 6, "minute": 33}
